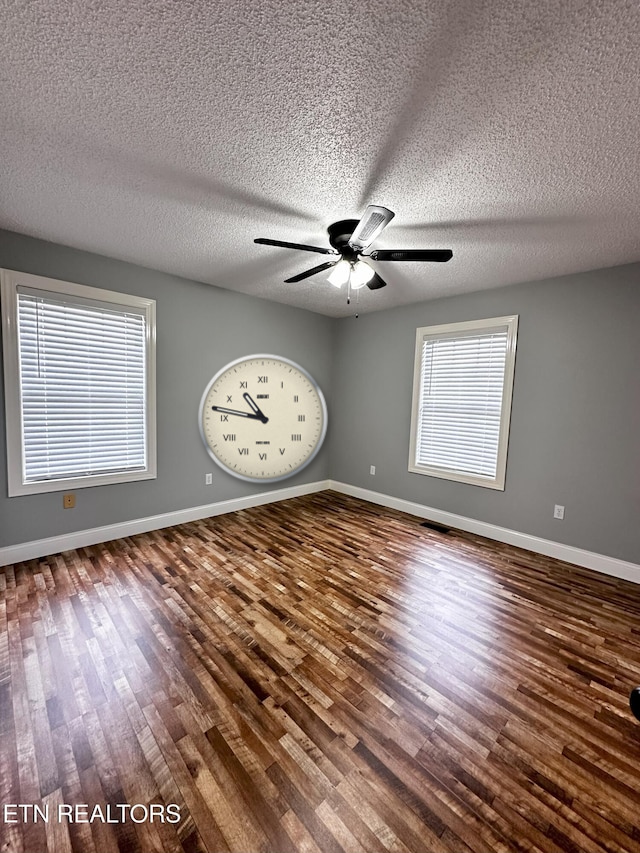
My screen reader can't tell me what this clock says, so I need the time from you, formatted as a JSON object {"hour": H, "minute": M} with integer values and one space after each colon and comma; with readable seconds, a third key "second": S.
{"hour": 10, "minute": 47}
